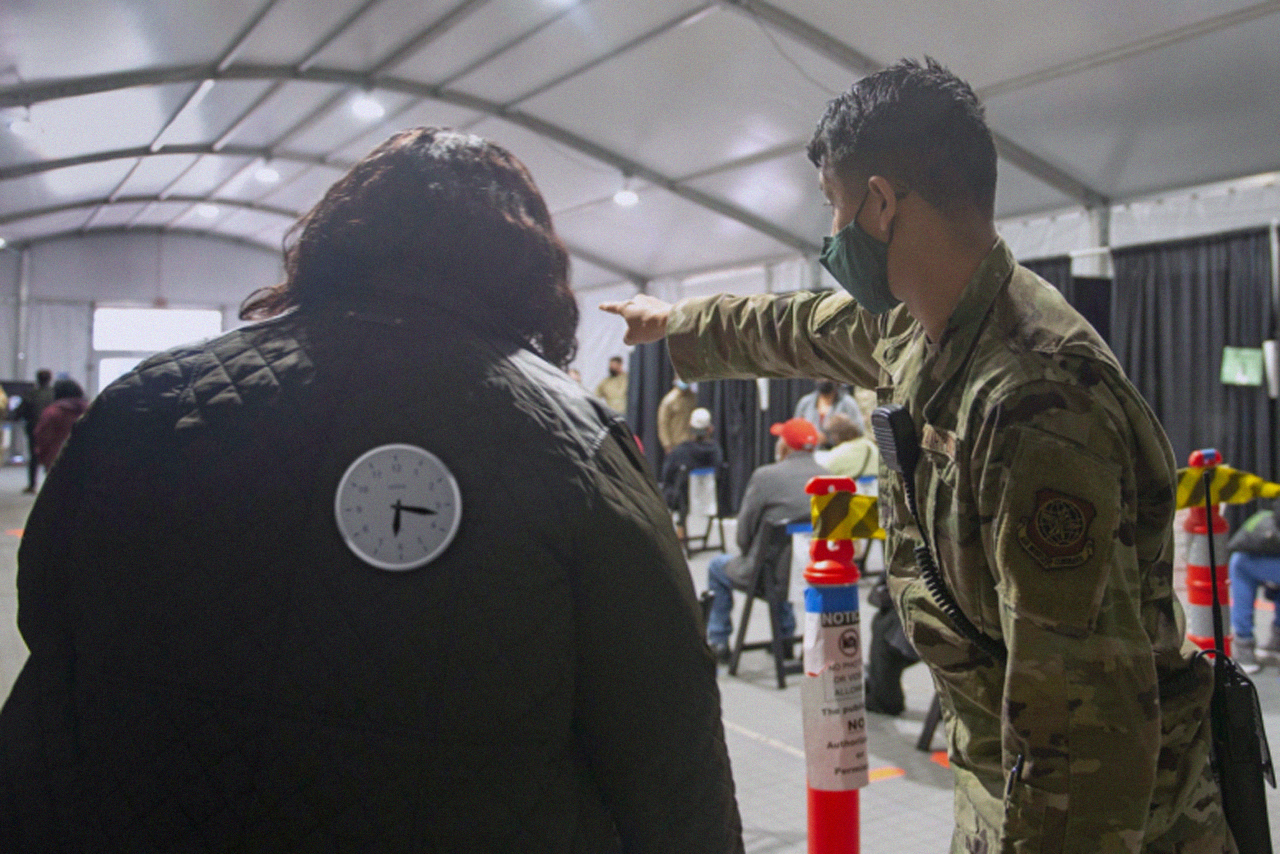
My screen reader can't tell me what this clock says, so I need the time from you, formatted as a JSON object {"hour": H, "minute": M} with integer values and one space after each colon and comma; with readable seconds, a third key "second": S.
{"hour": 6, "minute": 17}
